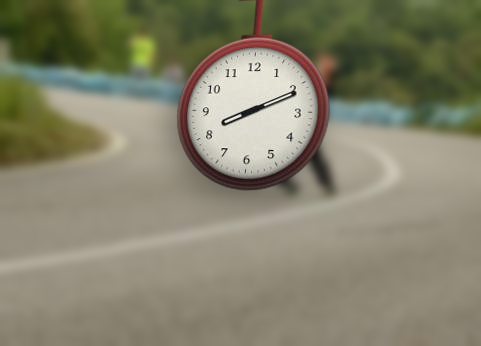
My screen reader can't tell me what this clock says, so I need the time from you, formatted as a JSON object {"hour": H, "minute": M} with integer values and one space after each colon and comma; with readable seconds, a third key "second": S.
{"hour": 8, "minute": 11}
